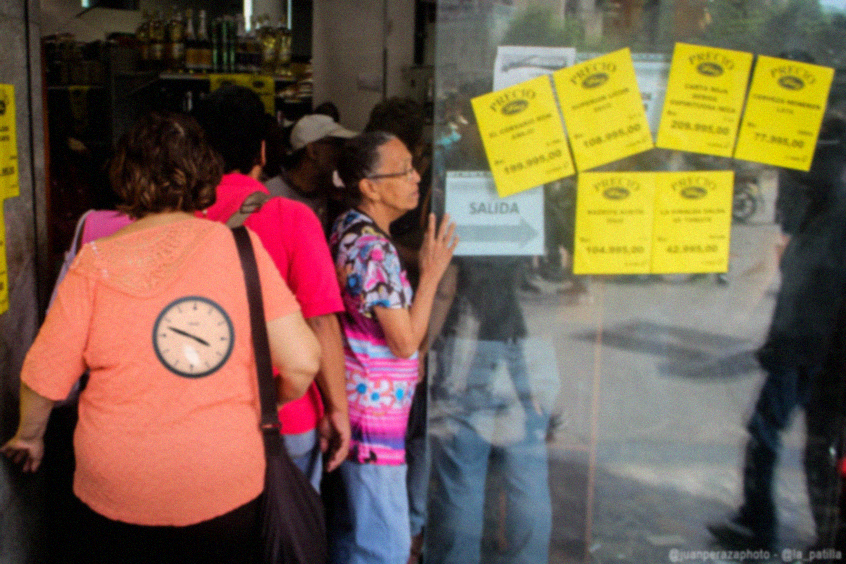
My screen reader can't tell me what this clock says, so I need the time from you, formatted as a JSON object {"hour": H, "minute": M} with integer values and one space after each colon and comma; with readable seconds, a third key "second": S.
{"hour": 3, "minute": 48}
